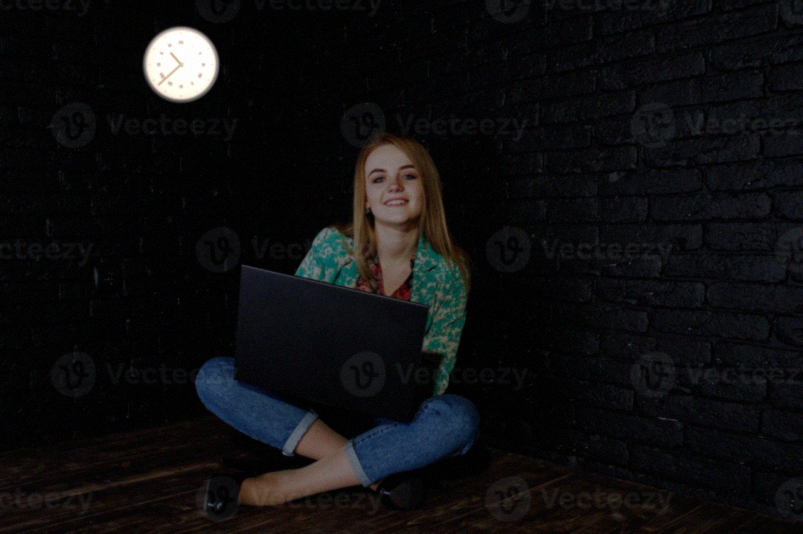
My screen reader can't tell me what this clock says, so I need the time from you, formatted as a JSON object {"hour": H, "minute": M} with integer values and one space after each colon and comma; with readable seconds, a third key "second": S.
{"hour": 10, "minute": 38}
